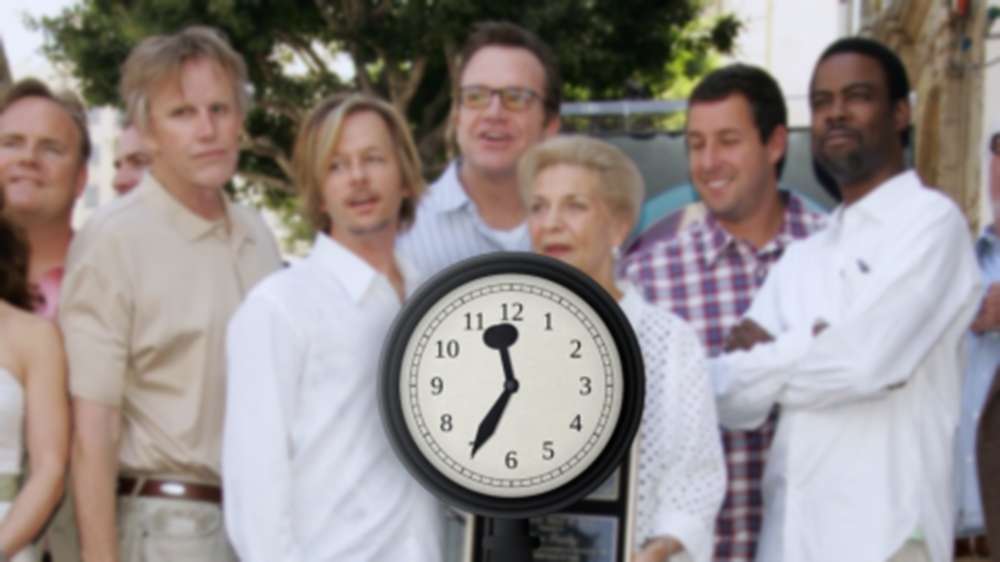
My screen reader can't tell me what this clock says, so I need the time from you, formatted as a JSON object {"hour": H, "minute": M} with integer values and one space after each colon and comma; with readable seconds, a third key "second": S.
{"hour": 11, "minute": 35}
